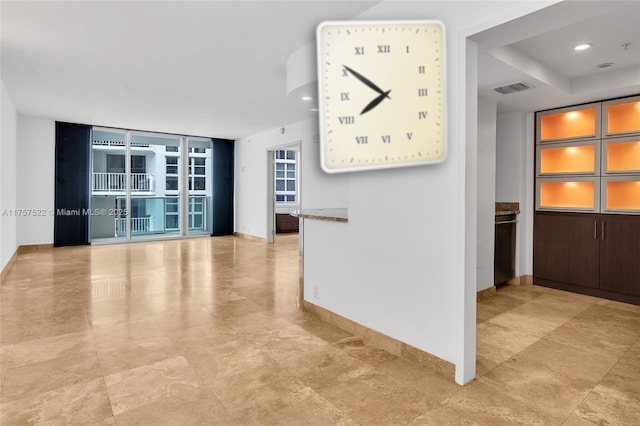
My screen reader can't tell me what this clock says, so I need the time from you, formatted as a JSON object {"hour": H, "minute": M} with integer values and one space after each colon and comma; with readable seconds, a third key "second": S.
{"hour": 7, "minute": 51}
